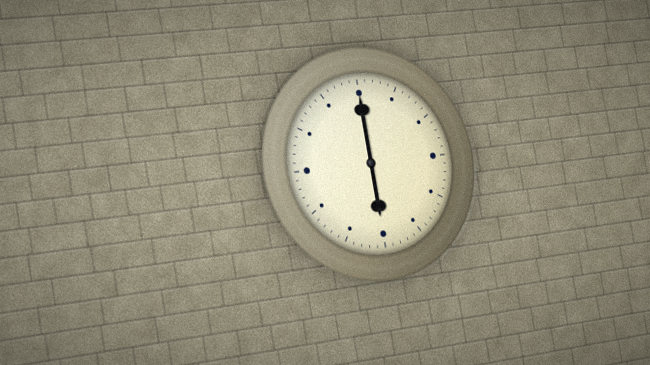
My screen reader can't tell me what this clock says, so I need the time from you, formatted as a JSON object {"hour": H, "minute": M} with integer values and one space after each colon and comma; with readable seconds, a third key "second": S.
{"hour": 6, "minute": 0}
